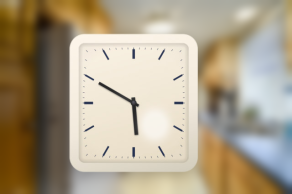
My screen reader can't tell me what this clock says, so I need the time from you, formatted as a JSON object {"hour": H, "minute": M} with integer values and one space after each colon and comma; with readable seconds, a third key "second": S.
{"hour": 5, "minute": 50}
